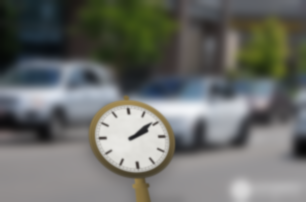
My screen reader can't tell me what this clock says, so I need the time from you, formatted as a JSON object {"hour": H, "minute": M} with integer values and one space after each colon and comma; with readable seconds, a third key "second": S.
{"hour": 2, "minute": 9}
